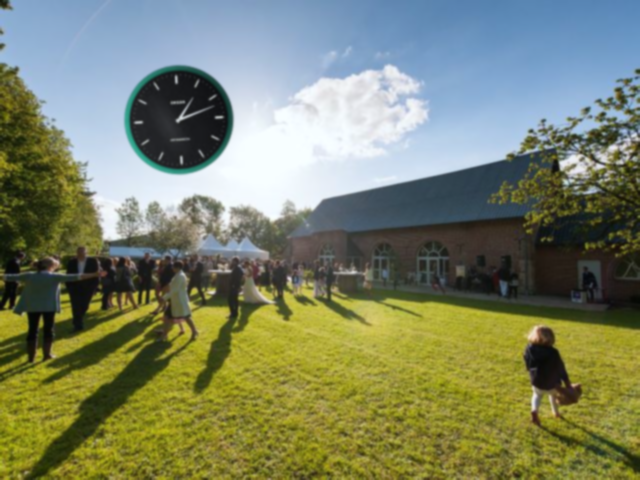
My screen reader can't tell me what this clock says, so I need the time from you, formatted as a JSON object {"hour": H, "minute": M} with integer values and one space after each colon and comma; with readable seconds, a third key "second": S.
{"hour": 1, "minute": 12}
